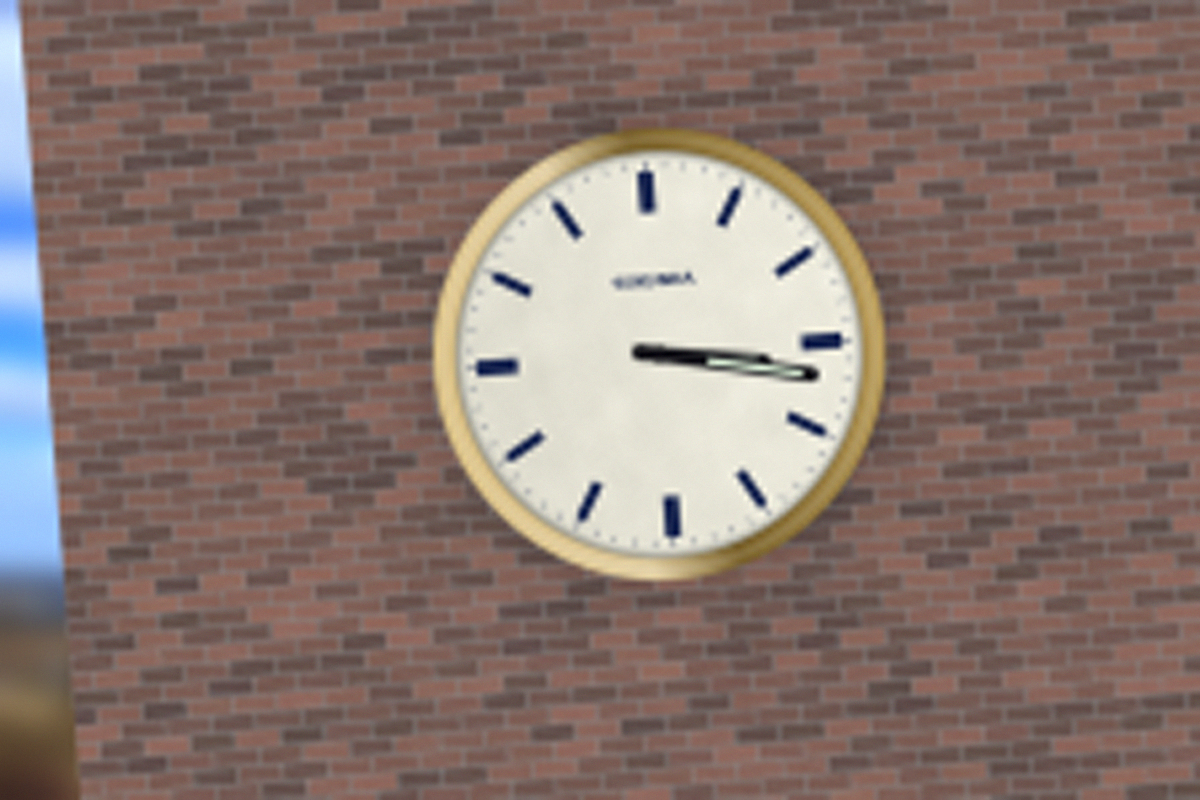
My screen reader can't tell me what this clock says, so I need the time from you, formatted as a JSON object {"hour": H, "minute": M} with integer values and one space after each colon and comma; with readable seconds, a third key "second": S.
{"hour": 3, "minute": 17}
